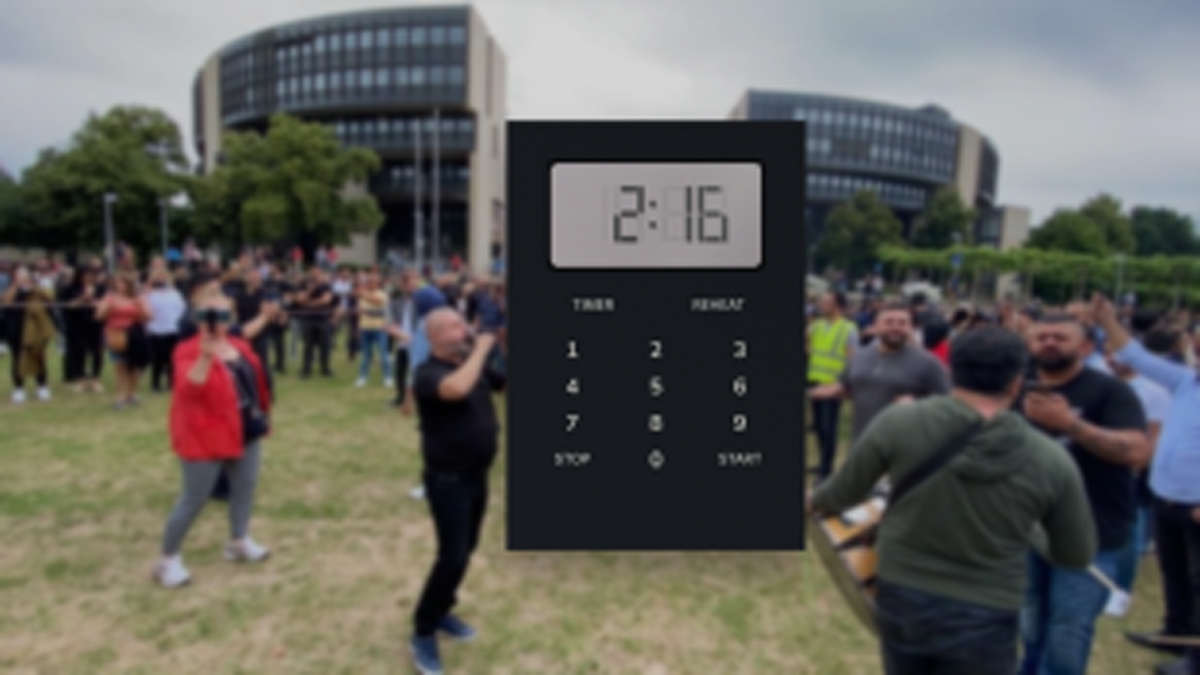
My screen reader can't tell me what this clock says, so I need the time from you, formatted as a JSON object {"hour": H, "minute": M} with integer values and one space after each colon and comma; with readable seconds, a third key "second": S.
{"hour": 2, "minute": 16}
